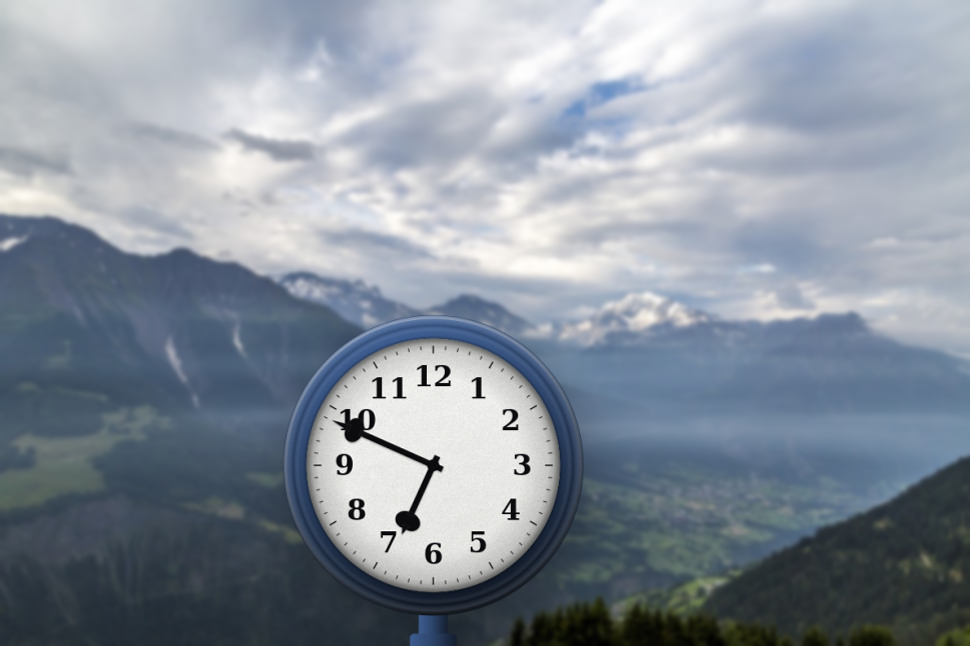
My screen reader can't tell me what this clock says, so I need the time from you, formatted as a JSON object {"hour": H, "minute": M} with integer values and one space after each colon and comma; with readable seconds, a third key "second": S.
{"hour": 6, "minute": 49}
